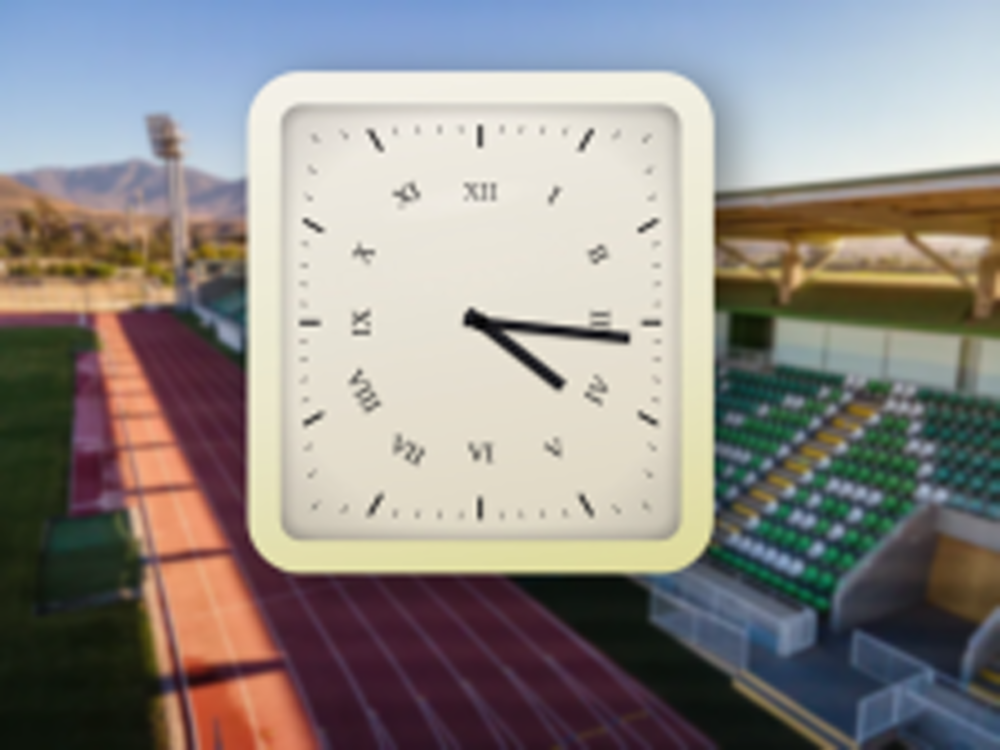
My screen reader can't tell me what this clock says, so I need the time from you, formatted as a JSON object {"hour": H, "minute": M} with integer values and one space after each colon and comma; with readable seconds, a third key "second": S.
{"hour": 4, "minute": 16}
